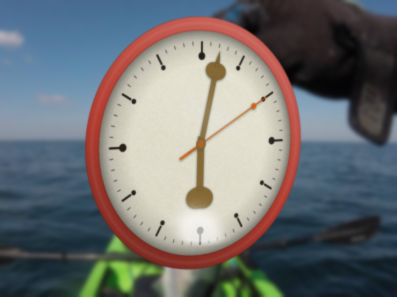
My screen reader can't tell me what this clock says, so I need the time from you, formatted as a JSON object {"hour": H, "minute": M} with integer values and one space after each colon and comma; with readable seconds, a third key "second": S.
{"hour": 6, "minute": 2, "second": 10}
